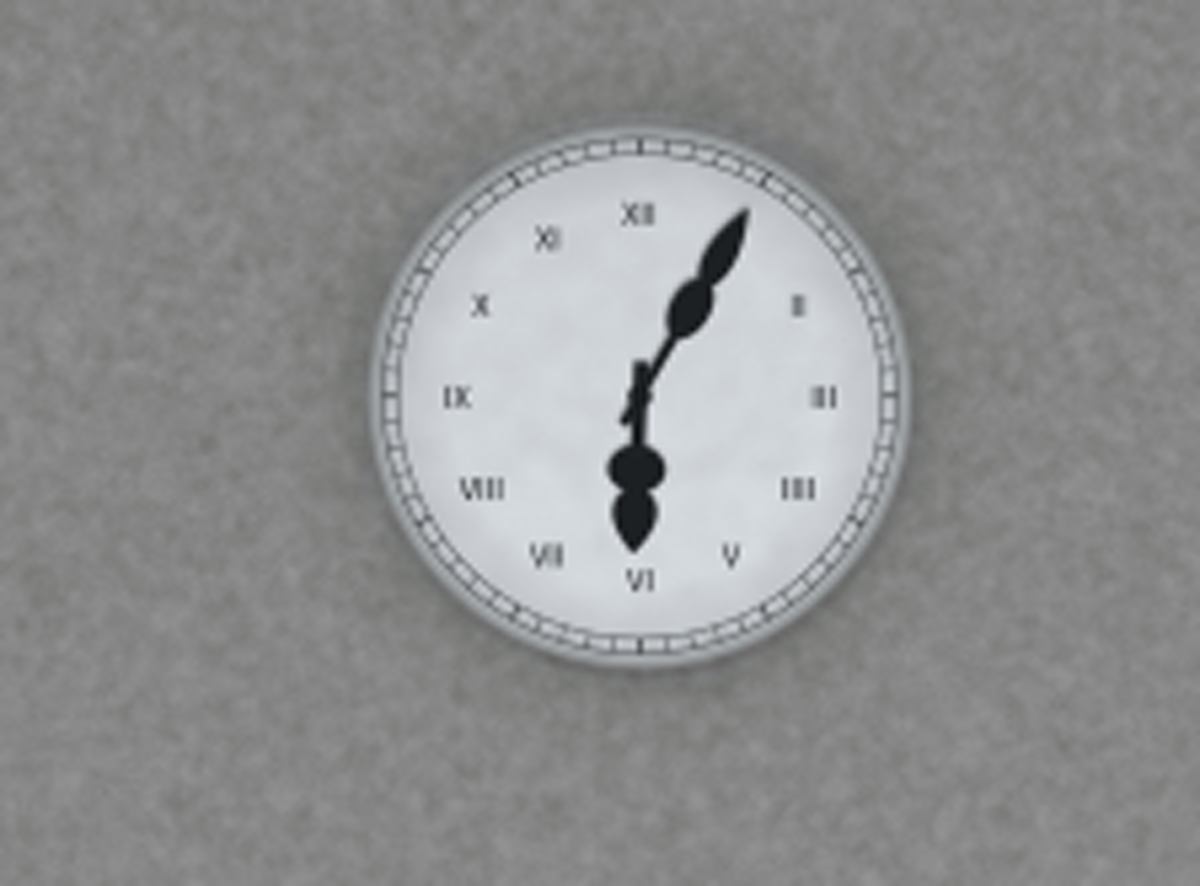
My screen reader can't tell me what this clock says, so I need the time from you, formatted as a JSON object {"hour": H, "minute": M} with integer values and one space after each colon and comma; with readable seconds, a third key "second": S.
{"hour": 6, "minute": 5}
